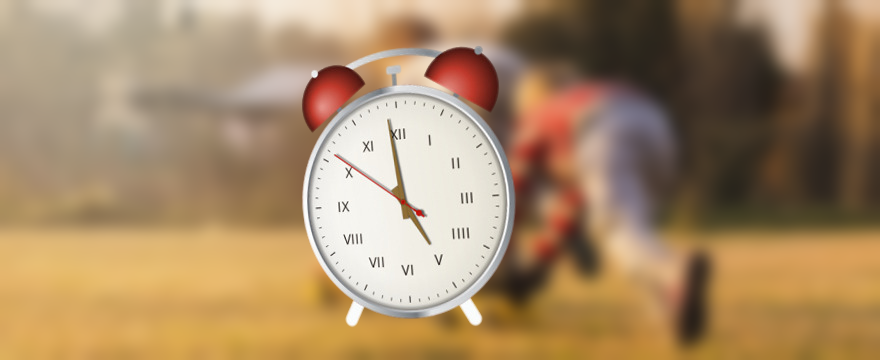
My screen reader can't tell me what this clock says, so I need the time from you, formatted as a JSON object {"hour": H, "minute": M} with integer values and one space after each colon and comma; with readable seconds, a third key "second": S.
{"hour": 4, "minute": 58, "second": 51}
